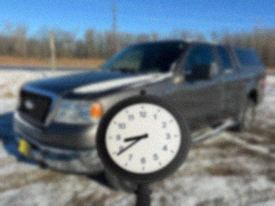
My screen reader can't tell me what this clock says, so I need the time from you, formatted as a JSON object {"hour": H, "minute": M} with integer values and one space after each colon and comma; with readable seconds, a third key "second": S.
{"hour": 8, "minute": 39}
